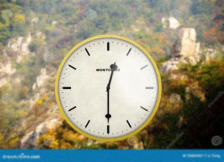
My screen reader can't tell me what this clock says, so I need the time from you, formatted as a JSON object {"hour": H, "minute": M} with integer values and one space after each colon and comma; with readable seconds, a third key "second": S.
{"hour": 12, "minute": 30}
